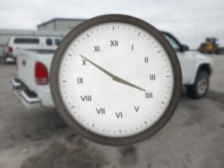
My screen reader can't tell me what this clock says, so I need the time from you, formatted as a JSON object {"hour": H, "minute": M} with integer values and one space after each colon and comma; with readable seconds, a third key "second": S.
{"hour": 3, "minute": 51}
